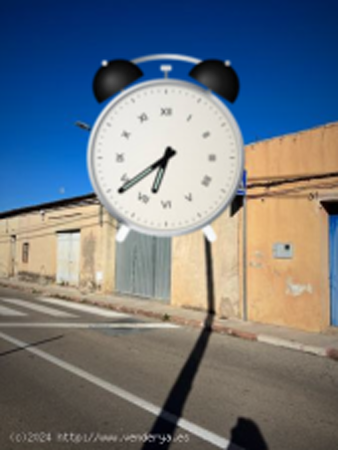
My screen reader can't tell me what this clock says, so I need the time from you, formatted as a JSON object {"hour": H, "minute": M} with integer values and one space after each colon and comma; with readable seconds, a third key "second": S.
{"hour": 6, "minute": 39}
